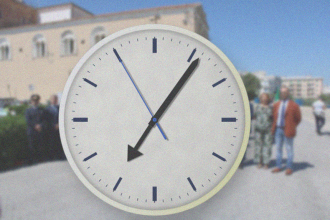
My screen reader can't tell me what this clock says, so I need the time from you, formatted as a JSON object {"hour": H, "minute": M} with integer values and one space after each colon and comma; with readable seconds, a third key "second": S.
{"hour": 7, "minute": 5, "second": 55}
